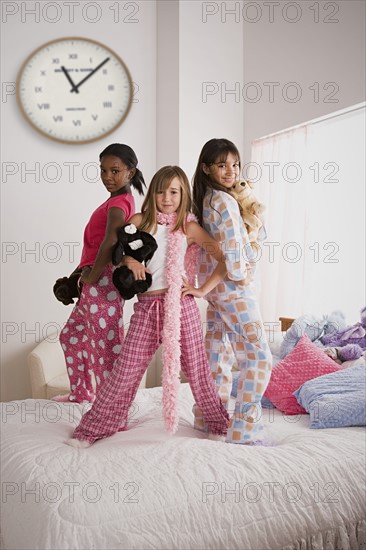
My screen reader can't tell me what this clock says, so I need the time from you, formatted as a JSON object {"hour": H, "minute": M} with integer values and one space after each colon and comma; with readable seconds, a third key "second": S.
{"hour": 11, "minute": 8}
